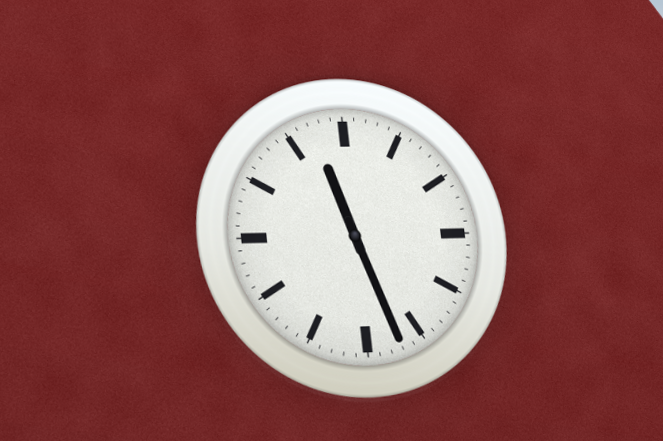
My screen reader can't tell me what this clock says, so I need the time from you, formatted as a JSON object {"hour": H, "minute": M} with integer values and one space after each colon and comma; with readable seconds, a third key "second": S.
{"hour": 11, "minute": 27}
